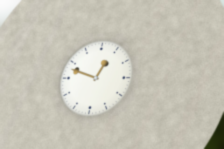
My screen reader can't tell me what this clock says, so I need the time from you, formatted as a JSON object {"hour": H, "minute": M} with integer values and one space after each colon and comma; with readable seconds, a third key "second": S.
{"hour": 12, "minute": 48}
